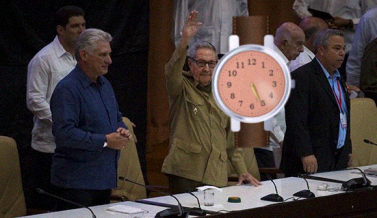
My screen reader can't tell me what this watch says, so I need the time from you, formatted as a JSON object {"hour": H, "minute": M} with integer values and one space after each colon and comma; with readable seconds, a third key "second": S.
{"hour": 5, "minute": 26}
